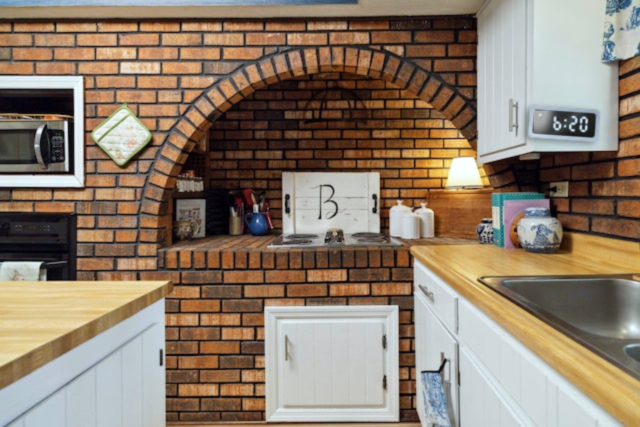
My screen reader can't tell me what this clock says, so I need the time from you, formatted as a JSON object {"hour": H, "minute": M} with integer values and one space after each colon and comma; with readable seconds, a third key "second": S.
{"hour": 6, "minute": 20}
